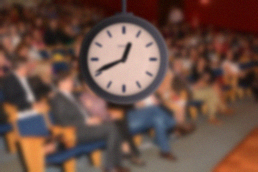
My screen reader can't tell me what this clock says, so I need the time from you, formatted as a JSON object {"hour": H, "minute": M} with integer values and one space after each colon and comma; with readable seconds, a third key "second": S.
{"hour": 12, "minute": 41}
